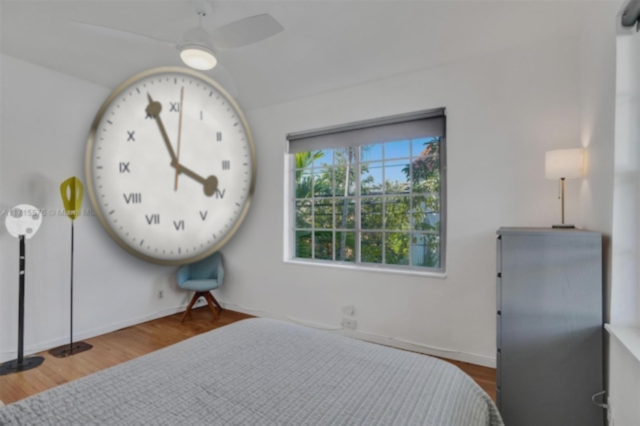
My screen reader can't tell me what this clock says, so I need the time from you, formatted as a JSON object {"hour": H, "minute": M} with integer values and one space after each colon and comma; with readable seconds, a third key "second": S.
{"hour": 3, "minute": 56, "second": 1}
